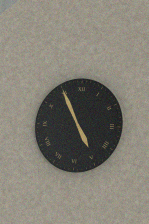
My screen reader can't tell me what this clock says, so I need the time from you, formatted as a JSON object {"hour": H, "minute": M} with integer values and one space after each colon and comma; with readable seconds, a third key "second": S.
{"hour": 4, "minute": 55}
